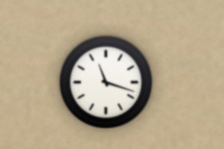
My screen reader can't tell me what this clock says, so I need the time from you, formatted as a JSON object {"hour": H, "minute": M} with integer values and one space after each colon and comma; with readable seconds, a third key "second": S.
{"hour": 11, "minute": 18}
